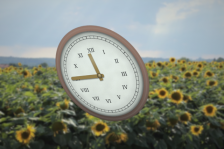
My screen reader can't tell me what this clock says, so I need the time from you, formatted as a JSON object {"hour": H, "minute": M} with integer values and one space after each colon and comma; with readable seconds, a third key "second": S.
{"hour": 11, "minute": 45}
